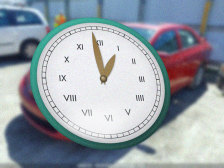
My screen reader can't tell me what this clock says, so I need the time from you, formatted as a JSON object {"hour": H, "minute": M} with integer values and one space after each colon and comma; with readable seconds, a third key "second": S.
{"hour": 12, "minute": 59}
